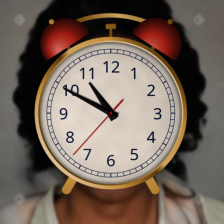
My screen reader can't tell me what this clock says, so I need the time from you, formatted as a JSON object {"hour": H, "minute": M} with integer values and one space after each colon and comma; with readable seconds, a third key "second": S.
{"hour": 10, "minute": 49, "second": 37}
